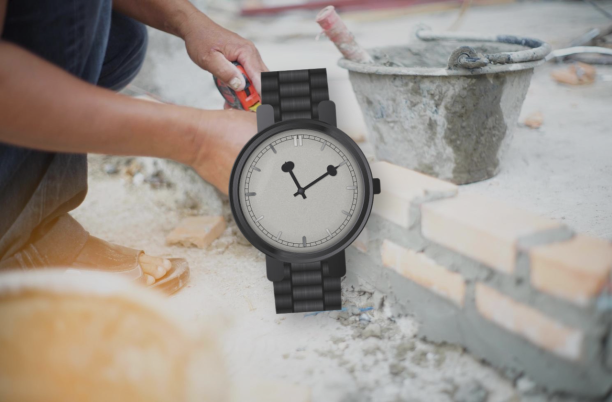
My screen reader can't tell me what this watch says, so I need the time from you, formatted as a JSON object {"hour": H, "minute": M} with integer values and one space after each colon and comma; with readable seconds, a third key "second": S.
{"hour": 11, "minute": 10}
